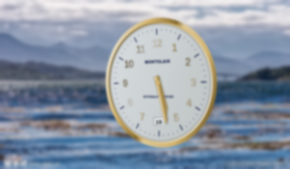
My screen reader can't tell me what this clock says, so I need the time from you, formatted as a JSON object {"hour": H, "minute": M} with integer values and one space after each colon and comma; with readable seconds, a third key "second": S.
{"hour": 5, "minute": 28}
